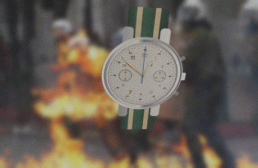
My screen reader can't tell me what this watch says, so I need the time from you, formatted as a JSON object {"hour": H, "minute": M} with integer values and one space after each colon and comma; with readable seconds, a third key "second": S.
{"hour": 12, "minute": 52}
